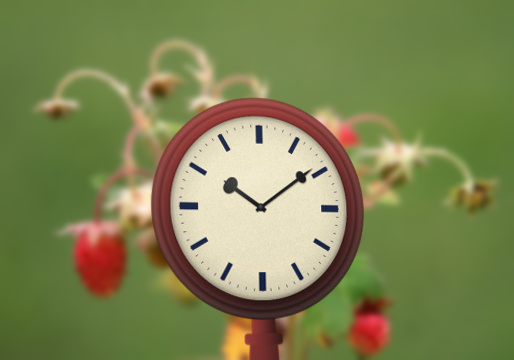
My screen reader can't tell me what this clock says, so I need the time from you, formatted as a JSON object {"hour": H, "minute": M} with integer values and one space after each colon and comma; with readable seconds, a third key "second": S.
{"hour": 10, "minute": 9}
